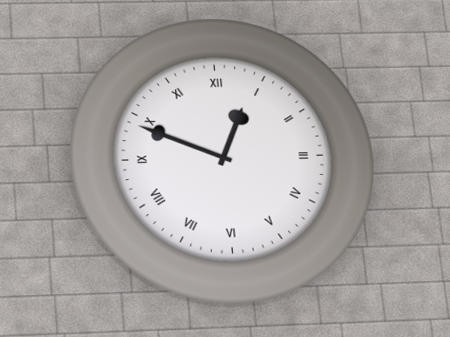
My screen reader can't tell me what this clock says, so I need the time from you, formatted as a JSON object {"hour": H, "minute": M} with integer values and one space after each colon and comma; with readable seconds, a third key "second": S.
{"hour": 12, "minute": 49}
